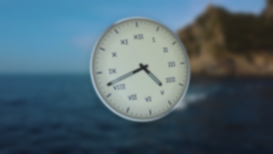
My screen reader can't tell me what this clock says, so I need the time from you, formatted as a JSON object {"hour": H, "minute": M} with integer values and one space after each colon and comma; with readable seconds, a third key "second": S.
{"hour": 4, "minute": 42}
